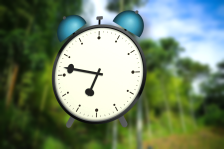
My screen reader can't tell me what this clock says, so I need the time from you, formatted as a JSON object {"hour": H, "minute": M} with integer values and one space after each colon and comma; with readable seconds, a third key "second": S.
{"hour": 6, "minute": 47}
